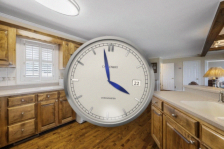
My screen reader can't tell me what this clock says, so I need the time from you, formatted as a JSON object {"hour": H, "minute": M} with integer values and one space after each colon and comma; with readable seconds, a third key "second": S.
{"hour": 3, "minute": 58}
